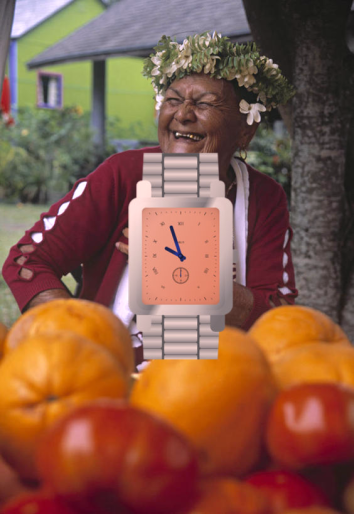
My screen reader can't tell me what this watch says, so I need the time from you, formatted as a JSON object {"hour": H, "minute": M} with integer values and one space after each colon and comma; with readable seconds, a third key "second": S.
{"hour": 9, "minute": 57}
